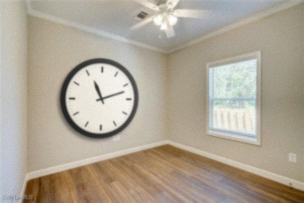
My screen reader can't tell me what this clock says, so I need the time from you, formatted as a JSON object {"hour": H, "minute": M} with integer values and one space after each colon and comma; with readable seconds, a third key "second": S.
{"hour": 11, "minute": 12}
